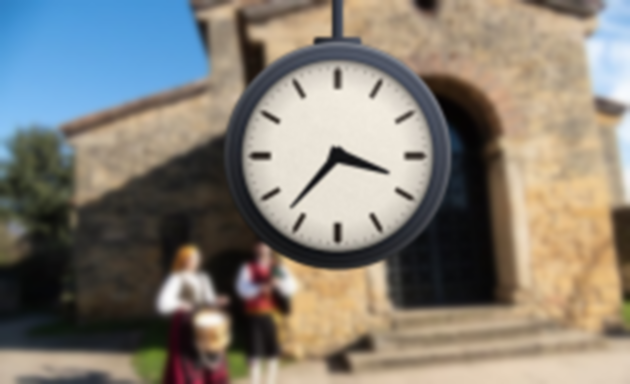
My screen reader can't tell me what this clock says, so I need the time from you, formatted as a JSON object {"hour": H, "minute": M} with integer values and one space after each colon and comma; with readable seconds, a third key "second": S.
{"hour": 3, "minute": 37}
